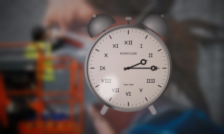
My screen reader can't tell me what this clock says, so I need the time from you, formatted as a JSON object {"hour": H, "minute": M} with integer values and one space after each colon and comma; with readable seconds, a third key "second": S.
{"hour": 2, "minute": 15}
